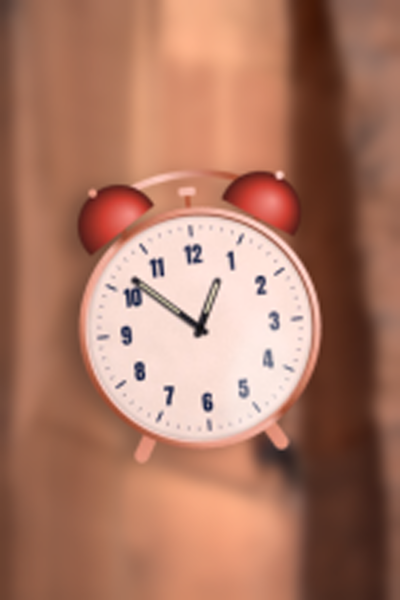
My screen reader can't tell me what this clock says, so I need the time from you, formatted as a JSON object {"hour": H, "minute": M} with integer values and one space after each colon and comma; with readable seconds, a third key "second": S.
{"hour": 12, "minute": 52}
